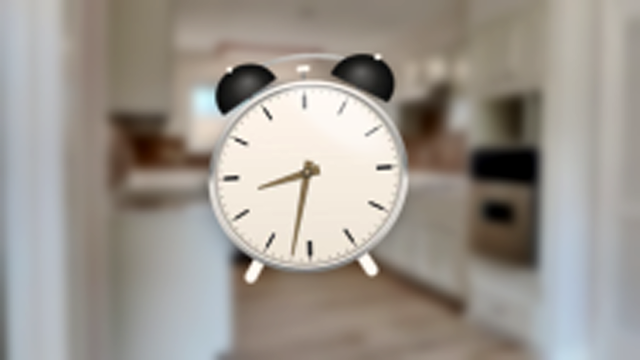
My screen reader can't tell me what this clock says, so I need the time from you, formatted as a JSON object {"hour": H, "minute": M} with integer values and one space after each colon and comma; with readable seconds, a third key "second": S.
{"hour": 8, "minute": 32}
